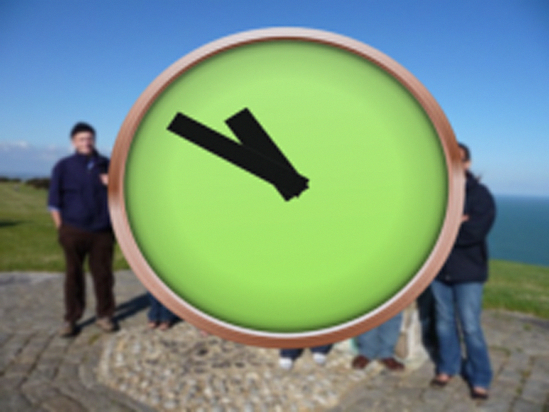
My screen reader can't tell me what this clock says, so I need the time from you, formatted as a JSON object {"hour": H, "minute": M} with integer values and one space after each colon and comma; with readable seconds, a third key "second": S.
{"hour": 10, "minute": 50}
